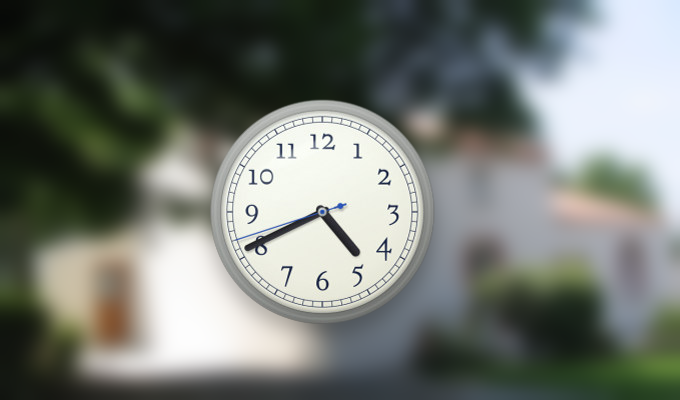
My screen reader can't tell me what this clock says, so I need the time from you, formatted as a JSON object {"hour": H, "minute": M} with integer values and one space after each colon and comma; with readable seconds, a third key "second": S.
{"hour": 4, "minute": 40, "second": 42}
